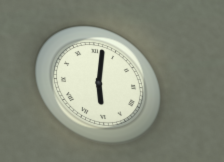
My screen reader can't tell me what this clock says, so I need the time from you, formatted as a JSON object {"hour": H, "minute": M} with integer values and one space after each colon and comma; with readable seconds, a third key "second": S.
{"hour": 6, "minute": 2}
